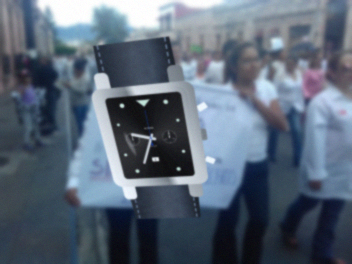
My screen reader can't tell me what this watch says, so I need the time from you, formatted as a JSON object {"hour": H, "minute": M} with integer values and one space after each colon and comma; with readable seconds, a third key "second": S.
{"hour": 9, "minute": 34}
